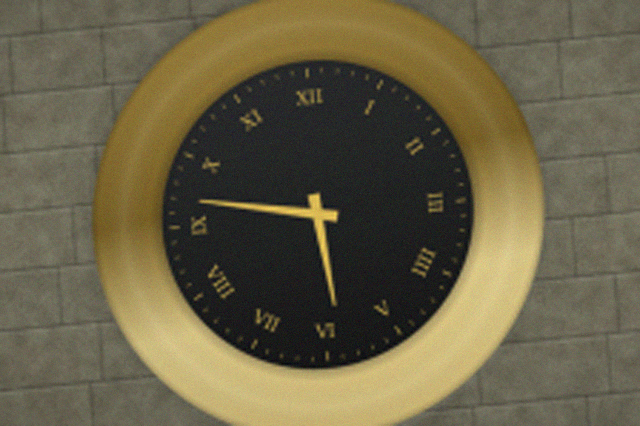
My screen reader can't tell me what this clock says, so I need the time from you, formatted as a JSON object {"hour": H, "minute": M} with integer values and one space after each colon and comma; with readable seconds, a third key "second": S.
{"hour": 5, "minute": 47}
